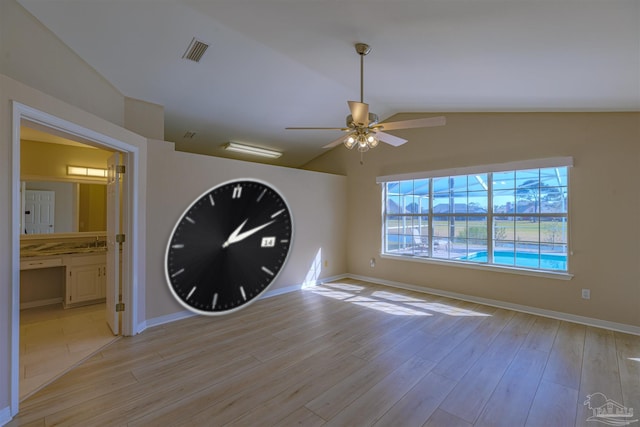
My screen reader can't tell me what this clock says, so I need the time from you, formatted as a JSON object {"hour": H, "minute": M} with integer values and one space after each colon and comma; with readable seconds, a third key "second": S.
{"hour": 1, "minute": 11}
